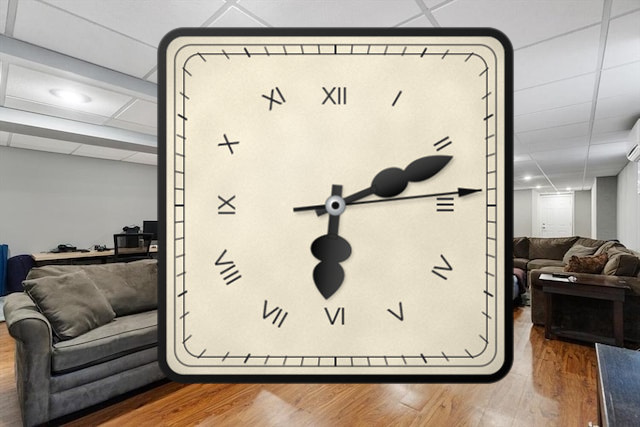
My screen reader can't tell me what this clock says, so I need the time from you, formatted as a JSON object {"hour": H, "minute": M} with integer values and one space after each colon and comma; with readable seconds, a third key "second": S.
{"hour": 6, "minute": 11, "second": 14}
